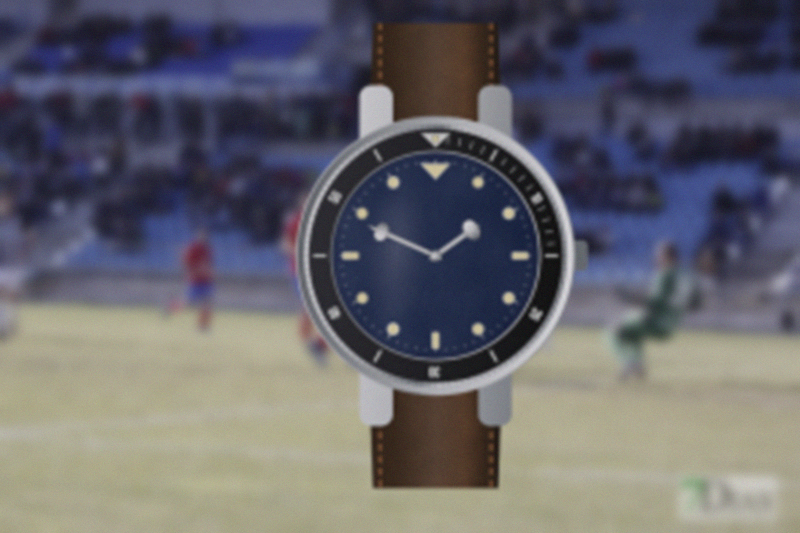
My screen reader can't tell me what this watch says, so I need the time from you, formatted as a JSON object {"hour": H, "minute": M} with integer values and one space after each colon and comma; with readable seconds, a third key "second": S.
{"hour": 1, "minute": 49}
